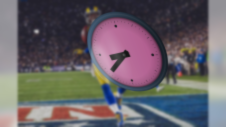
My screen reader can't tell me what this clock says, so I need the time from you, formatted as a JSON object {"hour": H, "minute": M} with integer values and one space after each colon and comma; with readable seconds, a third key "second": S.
{"hour": 8, "minute": 38}
